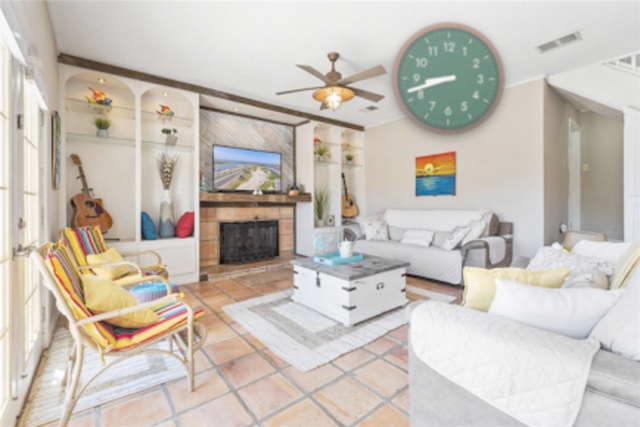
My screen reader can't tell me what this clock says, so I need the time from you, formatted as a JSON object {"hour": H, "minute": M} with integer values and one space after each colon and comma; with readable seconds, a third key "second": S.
{"hour": 8, "minute": 42}
